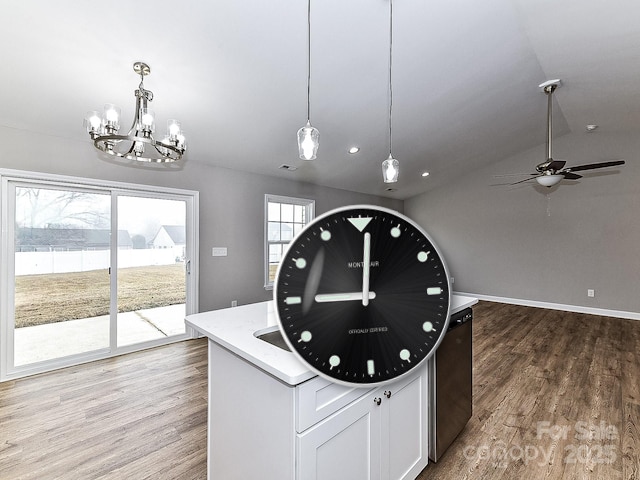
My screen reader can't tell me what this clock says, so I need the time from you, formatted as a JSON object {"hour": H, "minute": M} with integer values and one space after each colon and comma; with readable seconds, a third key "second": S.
{"hour": 9, "minute": 1}
